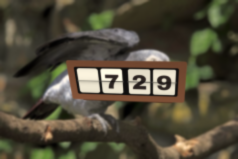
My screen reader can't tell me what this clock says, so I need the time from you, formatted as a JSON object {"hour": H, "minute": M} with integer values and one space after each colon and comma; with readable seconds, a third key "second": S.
{"hour": 7, "minute": 29}
